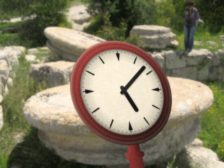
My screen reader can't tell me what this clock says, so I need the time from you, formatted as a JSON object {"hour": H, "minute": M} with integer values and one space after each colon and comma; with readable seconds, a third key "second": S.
{"hour": 5, "minute": 8}
